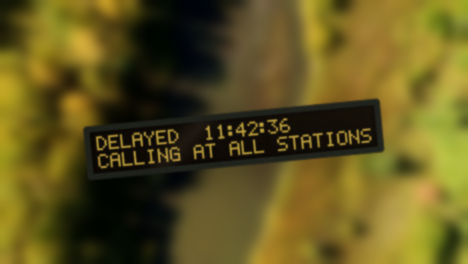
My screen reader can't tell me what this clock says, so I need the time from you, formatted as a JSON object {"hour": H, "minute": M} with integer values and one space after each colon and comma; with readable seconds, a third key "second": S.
{"hour": 11, "minute": 42, "second": 36}
